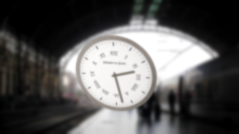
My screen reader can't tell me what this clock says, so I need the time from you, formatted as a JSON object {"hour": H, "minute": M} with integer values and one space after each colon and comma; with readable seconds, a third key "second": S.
{"hour": 2, "minute": 28}
